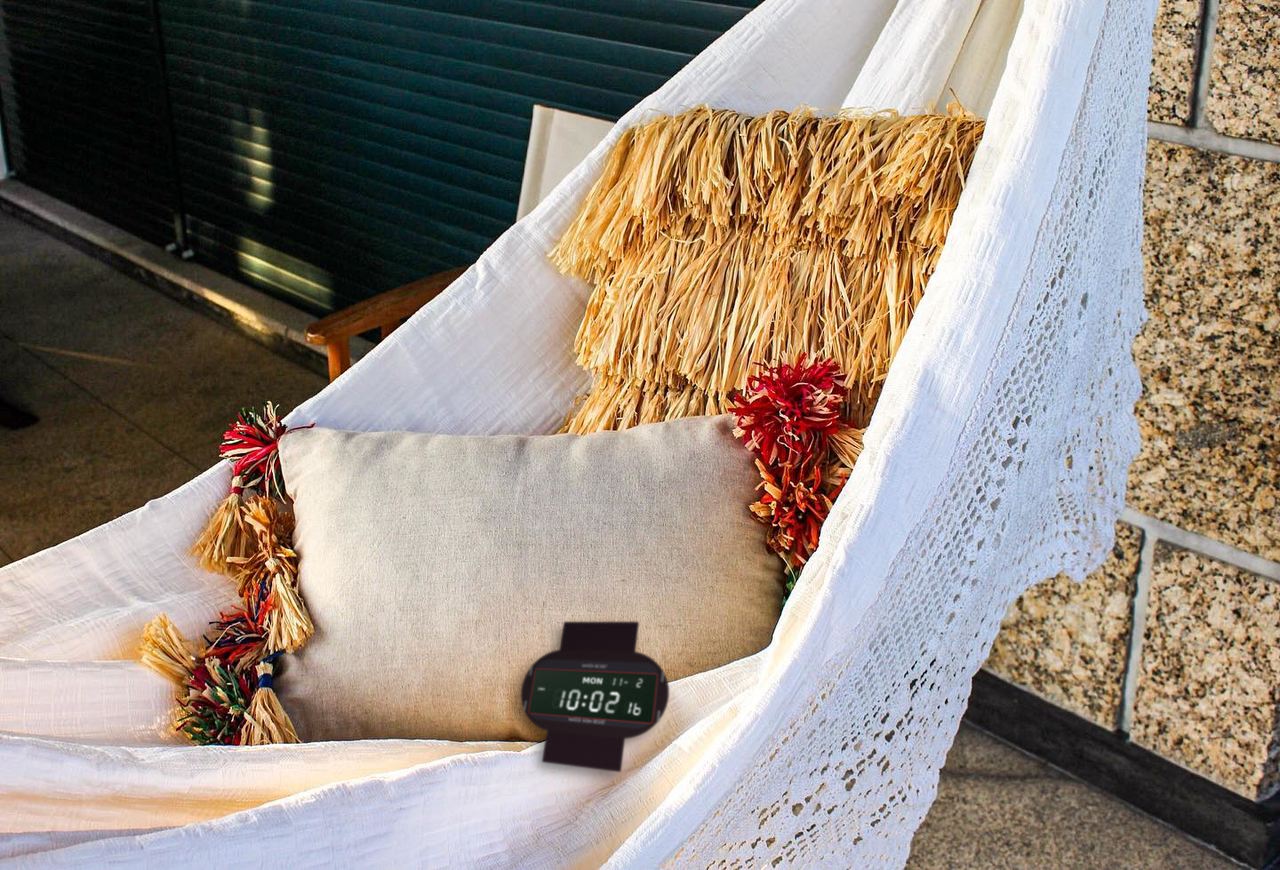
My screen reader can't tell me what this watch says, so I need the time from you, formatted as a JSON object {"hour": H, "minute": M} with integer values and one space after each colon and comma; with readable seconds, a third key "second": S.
{"hour": 10, "minute": 2, "second": 16}
